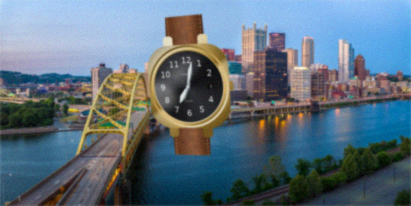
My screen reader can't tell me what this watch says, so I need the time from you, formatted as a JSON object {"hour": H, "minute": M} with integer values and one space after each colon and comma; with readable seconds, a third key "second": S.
{"hour": 7, "minute": 2}
